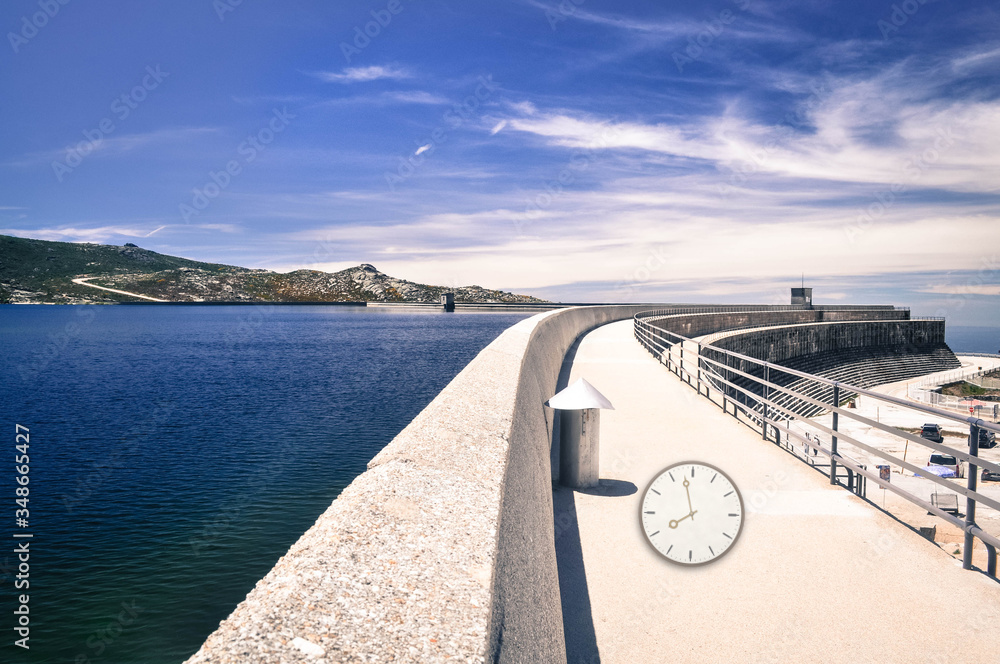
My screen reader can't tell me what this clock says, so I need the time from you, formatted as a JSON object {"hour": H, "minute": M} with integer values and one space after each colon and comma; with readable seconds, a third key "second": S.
{"hour": 7, "minute": 58}
